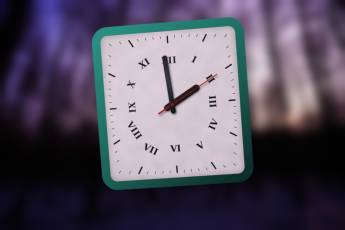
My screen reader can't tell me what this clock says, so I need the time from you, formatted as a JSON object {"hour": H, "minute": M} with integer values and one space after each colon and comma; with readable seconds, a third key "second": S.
{"hour": 1, "minute": 59, "second": 10}
